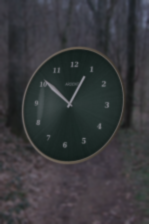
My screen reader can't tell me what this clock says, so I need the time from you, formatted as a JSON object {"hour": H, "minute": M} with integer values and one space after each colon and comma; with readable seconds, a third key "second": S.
{"hour": 12, "minute": 51}
